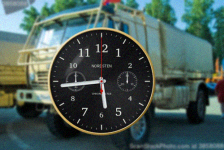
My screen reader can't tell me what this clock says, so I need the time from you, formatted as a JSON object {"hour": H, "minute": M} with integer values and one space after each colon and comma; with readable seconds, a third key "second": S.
{"hour": 5, "minute": 44}
